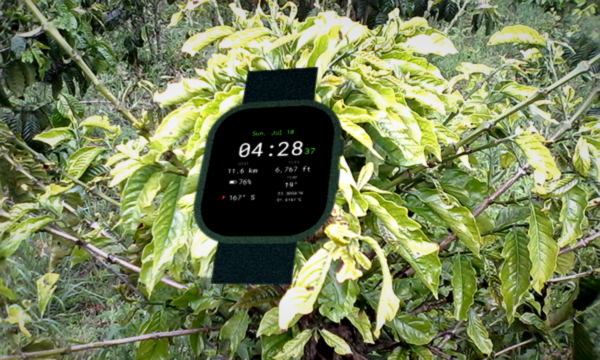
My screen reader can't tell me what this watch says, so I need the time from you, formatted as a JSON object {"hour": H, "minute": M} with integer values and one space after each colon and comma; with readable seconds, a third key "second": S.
{"hour": 4, "minute": 28}
